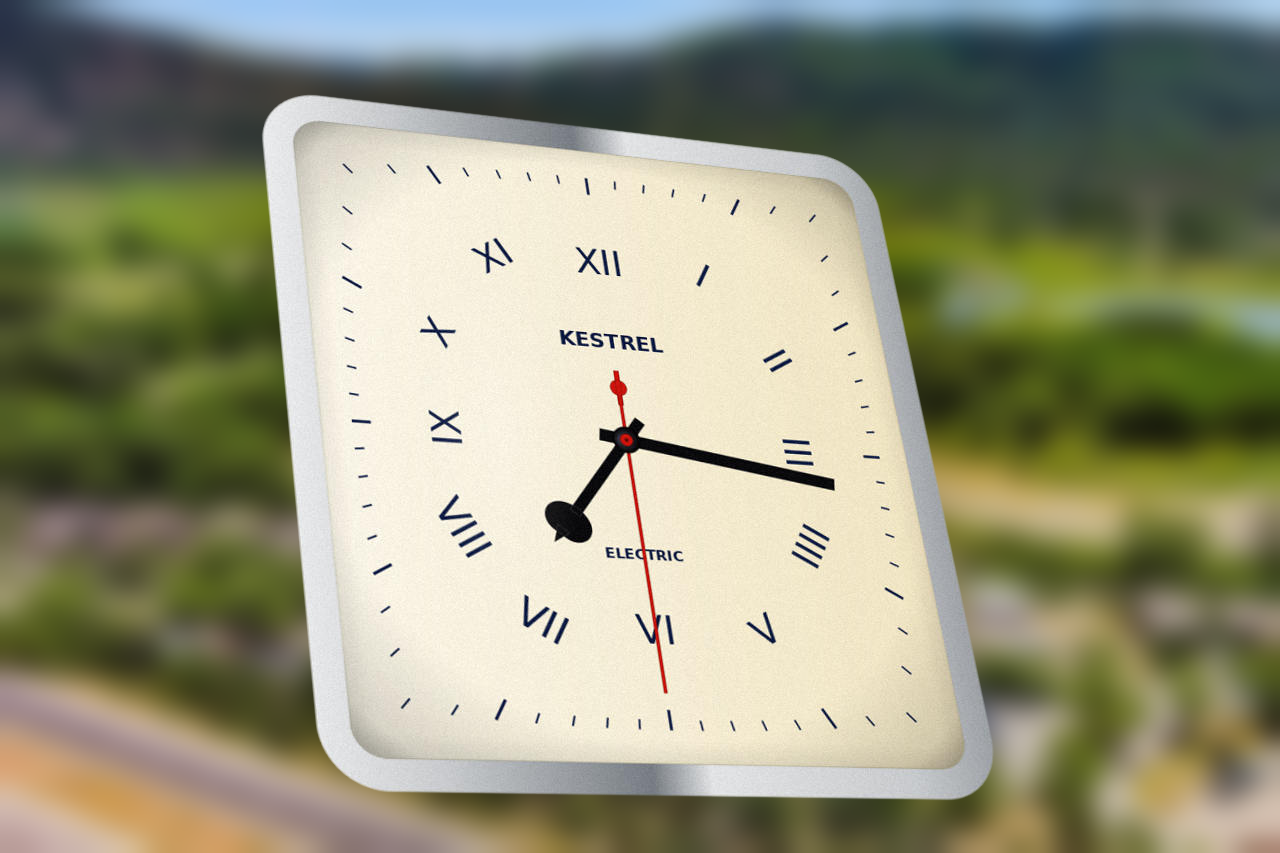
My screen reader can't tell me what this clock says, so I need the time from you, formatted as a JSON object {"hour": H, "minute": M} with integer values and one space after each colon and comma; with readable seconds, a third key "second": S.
{"hour": 7, "minute": 16, "second": 30}
